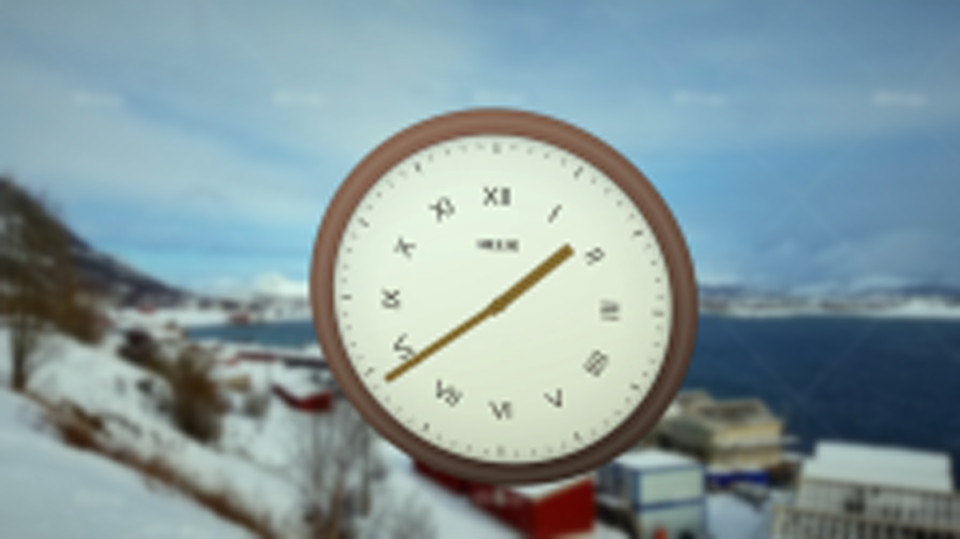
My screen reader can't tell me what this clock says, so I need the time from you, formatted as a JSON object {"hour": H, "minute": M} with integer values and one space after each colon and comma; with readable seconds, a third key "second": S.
{"hour": 1, "minute": 39}
